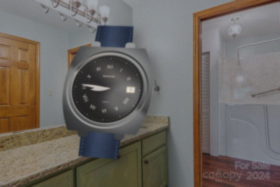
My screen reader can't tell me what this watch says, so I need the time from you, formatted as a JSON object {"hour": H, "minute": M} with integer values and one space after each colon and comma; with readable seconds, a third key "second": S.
{"hour": 8, "minute": 46}
